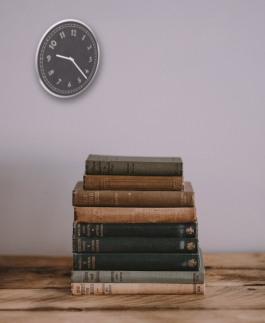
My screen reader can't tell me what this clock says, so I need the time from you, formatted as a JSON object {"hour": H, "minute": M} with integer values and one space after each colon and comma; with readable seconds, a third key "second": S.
{"hour": 9, "minute": 22}
